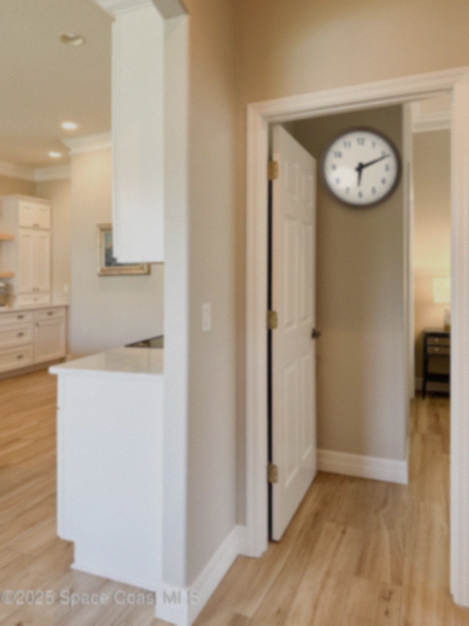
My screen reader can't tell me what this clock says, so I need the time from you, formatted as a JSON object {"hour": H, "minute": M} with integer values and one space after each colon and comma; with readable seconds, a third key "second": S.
{"hour": 6, "minute": 11}
